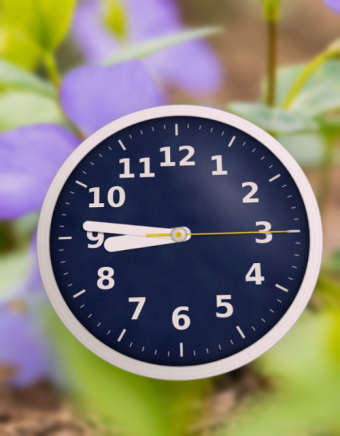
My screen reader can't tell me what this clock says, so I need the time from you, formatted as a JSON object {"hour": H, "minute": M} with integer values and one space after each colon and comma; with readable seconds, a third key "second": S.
{"hour": 8, "minute": 46, "second": 15}
